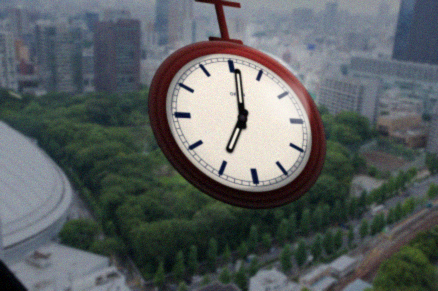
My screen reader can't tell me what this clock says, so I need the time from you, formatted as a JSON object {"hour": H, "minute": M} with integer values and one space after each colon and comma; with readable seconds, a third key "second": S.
{"hour": 7, "minute": 1}
